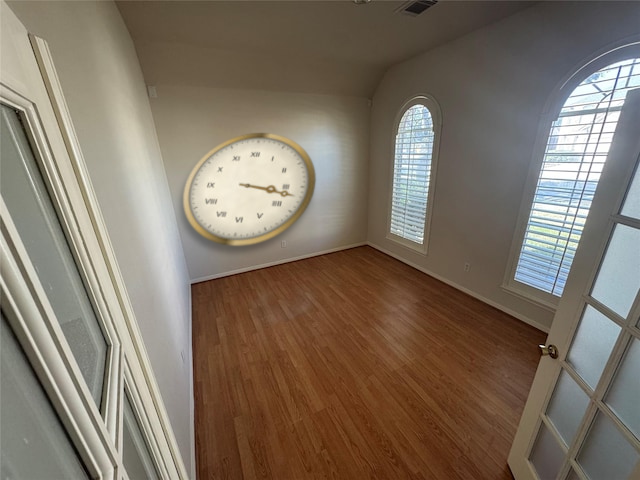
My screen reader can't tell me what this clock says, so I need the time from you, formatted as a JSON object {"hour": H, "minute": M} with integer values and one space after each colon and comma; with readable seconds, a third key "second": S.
{"hour": 3, "minute": 17}
